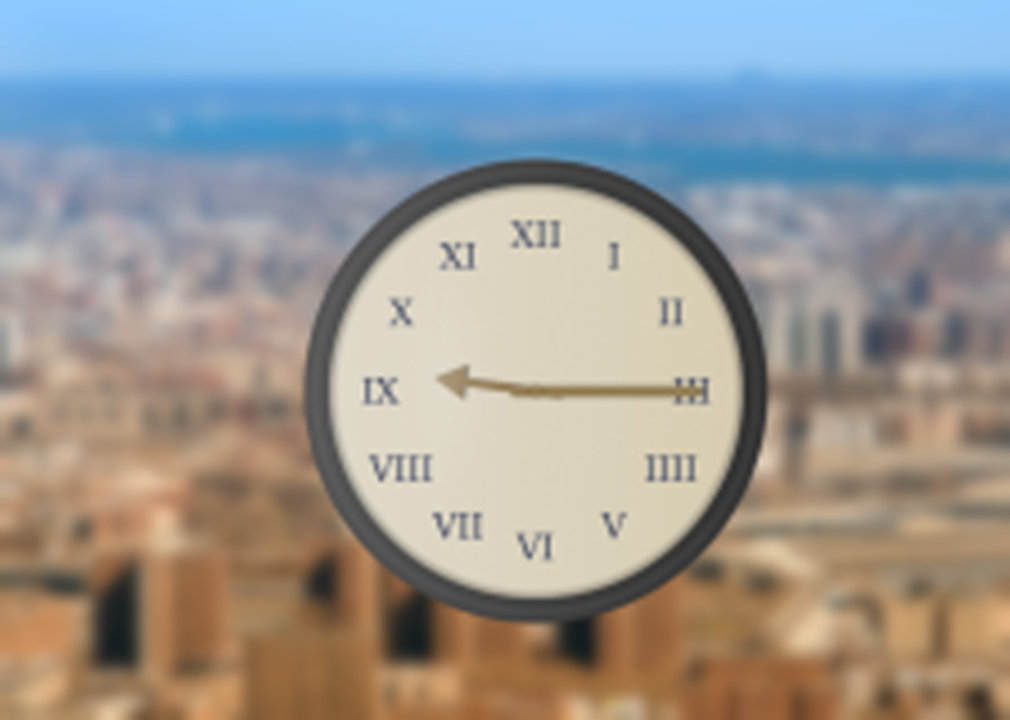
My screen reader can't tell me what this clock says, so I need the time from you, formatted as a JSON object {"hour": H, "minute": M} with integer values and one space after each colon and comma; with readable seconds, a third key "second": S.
{"hour": 9, "minute": 15}
